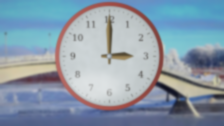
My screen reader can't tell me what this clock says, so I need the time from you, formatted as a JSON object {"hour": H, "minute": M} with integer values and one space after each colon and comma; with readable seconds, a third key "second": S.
{"hour": 3, "minute": 0}
